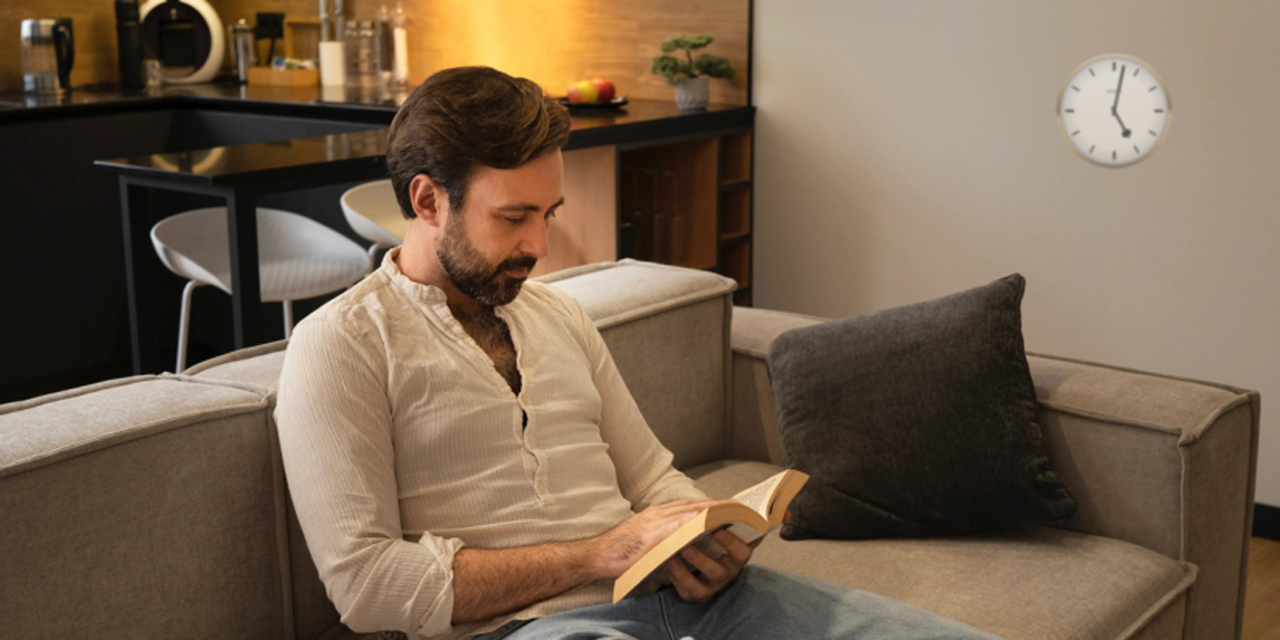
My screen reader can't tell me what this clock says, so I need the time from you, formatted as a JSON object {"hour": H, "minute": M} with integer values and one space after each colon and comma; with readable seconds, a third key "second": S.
{"hour": 5, "minute": 2}
